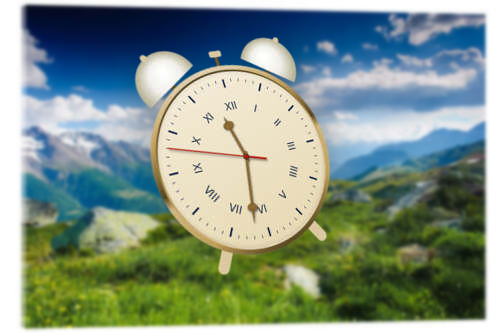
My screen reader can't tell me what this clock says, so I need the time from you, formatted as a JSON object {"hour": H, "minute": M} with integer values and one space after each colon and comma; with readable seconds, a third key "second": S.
{"hour": 11, "minute": 31, "second": 48}
